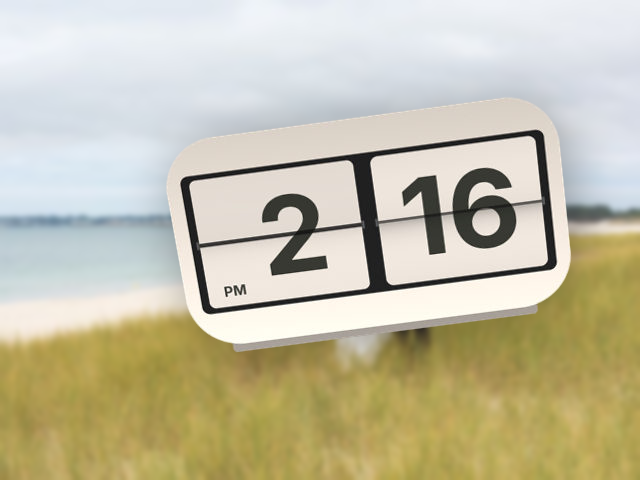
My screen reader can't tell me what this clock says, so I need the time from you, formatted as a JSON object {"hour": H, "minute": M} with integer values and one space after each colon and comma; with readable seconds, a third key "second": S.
{"hour": 2, "minute": 16}
